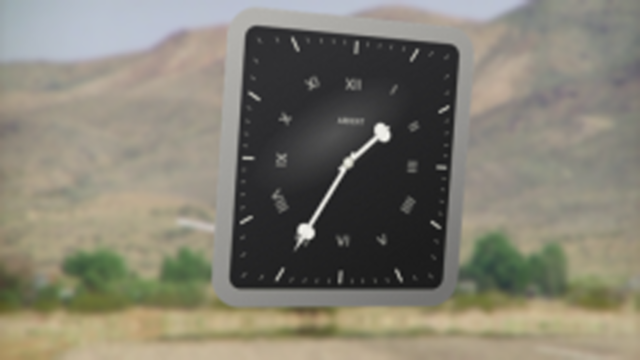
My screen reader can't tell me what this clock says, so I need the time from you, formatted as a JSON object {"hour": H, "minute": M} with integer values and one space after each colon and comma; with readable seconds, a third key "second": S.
{"hour": 1, "minute": 35}
